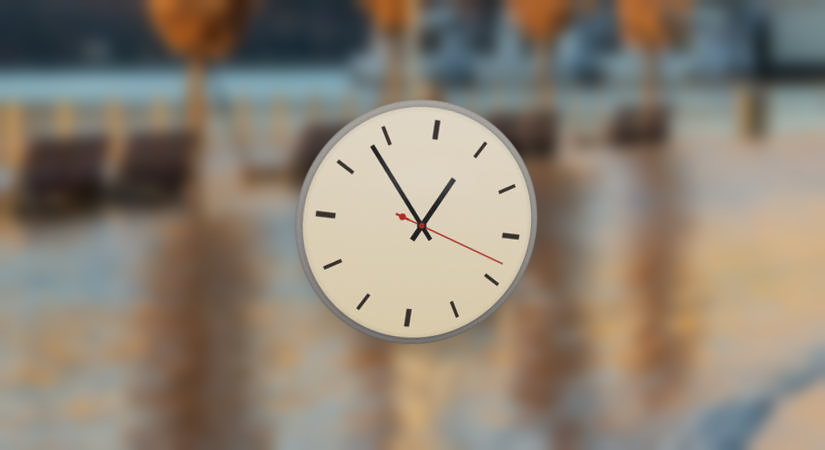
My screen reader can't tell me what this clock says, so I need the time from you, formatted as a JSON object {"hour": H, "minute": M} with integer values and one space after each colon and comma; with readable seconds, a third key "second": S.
{"hour": 12, "minute": 53, "second": 18}
